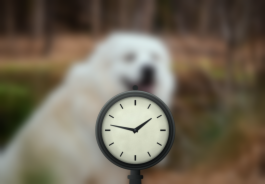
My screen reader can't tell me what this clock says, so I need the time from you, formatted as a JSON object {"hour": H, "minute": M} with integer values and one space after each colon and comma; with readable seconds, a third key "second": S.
{"hour": 1, "minute": 47}
